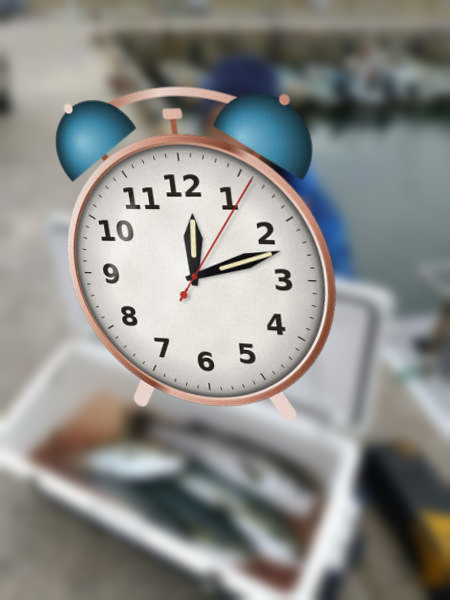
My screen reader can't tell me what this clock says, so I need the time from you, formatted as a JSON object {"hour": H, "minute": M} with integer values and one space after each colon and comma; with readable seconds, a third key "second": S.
{"hour": 12, "minute": 12, "second": 6}
